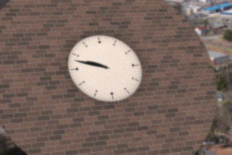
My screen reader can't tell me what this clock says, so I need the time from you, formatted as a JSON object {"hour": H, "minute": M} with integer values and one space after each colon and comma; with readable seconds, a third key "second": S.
{"hour": 9, "minute": 48}
